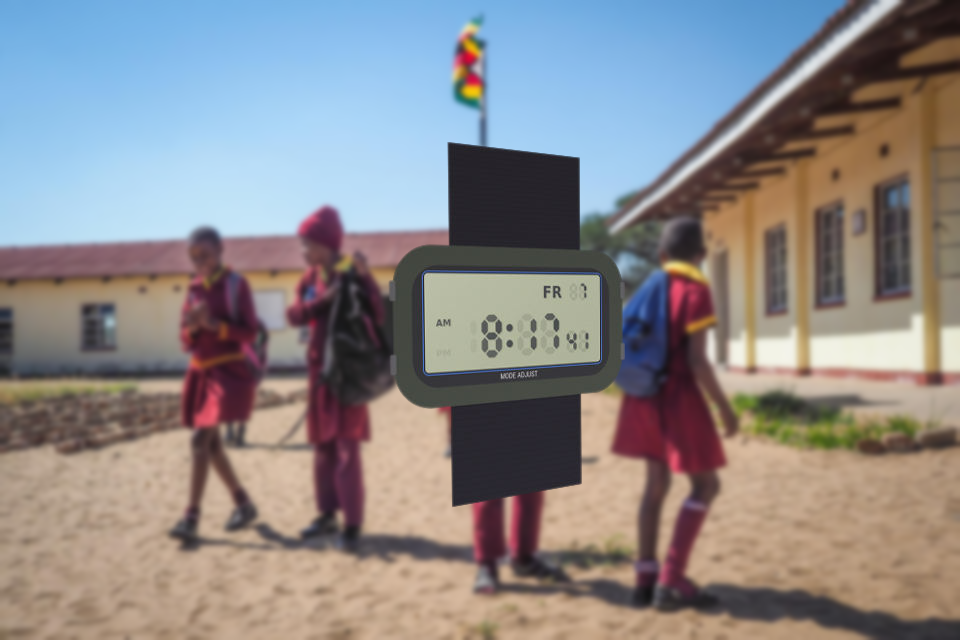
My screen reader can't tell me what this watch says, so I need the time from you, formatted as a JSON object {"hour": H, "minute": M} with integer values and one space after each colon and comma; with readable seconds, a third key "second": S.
{"hour": 8, "minute": 17, "second": 41}
